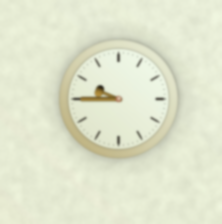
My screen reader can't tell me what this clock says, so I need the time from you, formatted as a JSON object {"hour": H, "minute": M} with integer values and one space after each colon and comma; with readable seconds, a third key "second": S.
{"hour": 9, "minute": 45}
